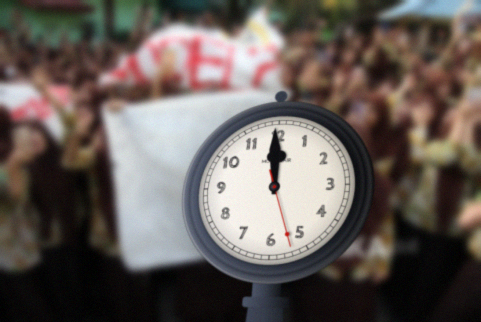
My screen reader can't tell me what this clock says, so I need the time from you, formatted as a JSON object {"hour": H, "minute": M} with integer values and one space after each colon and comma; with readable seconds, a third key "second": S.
{"hour": 11, "minute": 59, "second": 27}
